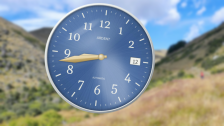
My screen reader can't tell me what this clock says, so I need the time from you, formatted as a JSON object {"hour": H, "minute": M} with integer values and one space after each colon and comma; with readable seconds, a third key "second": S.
{"hour": 8, "minute": 43}
